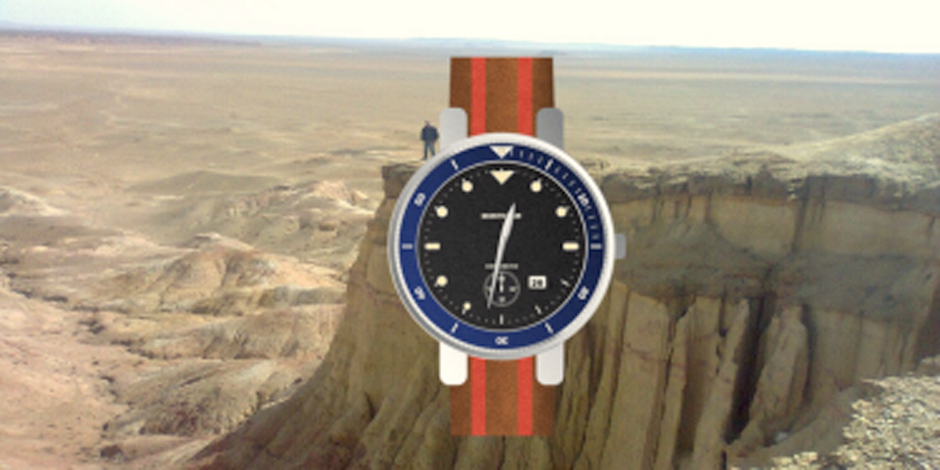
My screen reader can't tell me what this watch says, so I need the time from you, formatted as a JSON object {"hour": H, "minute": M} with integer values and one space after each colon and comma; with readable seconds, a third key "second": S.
{"hour": 12, "minute": 32}
